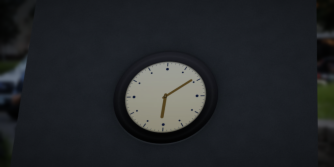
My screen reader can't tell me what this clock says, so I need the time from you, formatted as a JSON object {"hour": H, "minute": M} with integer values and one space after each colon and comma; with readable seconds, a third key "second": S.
{"hour": 6, "minute": 9}
